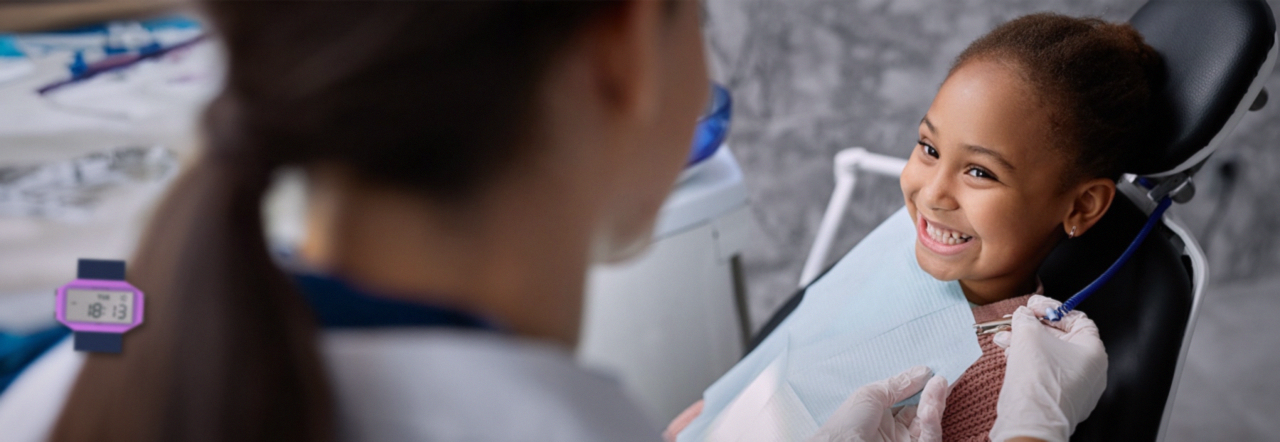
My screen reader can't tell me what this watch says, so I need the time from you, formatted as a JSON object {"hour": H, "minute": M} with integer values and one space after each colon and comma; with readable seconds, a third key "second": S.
{"hour": 18, "minute": 13}
